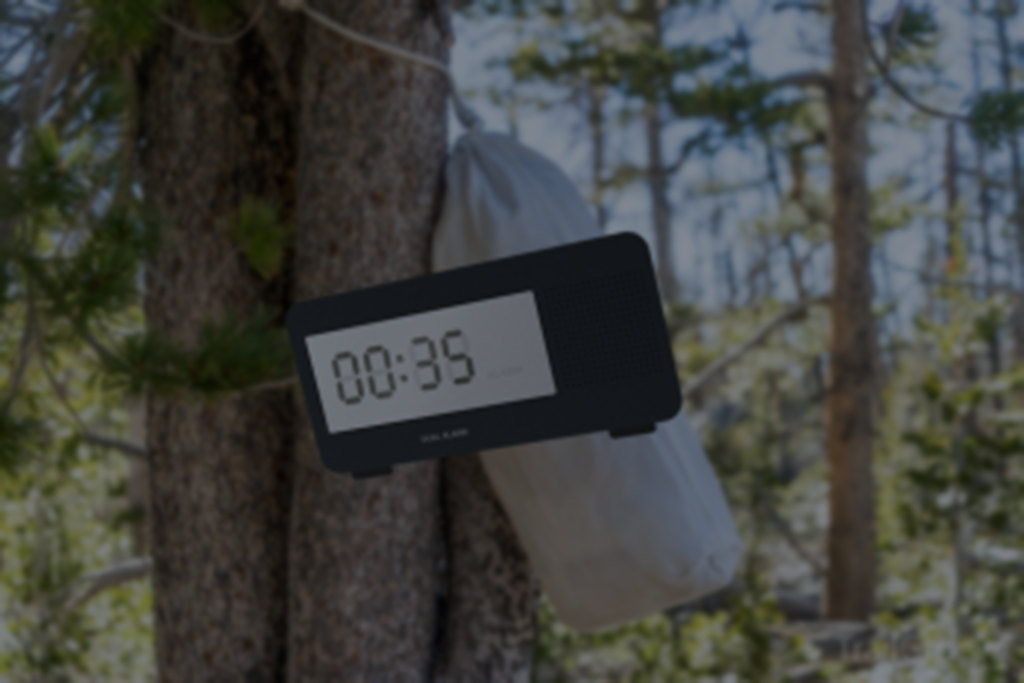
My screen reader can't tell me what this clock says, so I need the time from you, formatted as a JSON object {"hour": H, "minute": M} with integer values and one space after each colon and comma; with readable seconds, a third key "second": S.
{"hour": 0, "minute": 35}
